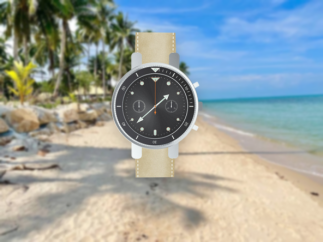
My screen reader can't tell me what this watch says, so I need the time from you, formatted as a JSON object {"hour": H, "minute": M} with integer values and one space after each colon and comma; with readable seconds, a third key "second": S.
{"hour": 1, "minute": 38}
